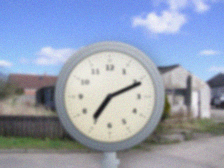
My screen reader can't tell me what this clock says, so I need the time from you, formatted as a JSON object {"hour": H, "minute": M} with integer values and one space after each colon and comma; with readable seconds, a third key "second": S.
{"hour": 7, "minute": 11}
